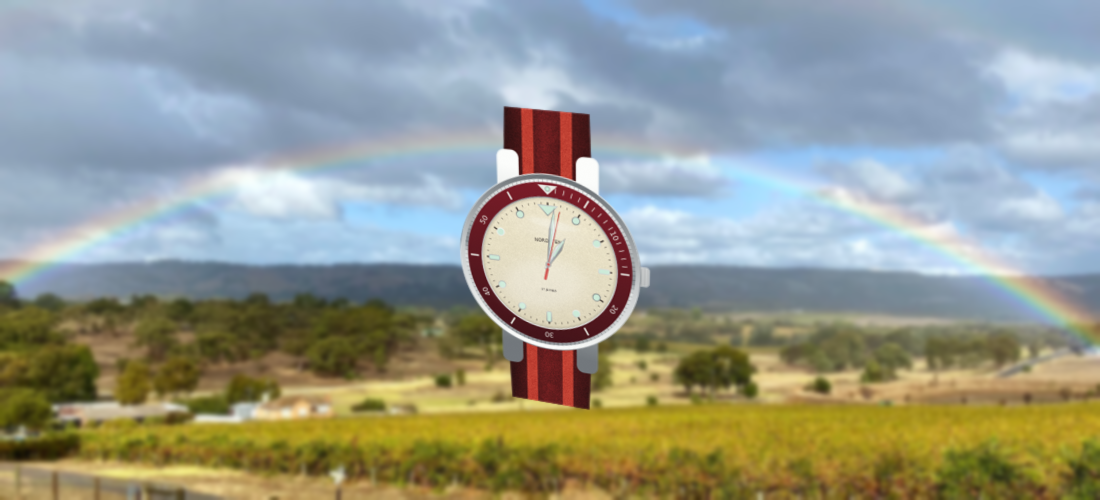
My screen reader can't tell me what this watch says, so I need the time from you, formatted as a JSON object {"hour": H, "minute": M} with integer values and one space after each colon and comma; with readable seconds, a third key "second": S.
{"hour": 1, "minute": 1, "second": 2}
